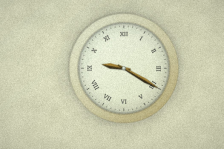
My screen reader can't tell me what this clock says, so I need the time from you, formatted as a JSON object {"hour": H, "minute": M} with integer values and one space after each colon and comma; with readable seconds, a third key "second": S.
{"hour": 9, "minute": 20}
